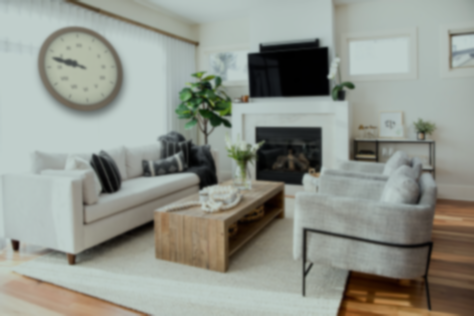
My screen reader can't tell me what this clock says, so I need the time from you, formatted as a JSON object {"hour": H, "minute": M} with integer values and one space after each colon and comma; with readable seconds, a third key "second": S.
{"hour": 9, "minute": 48}
